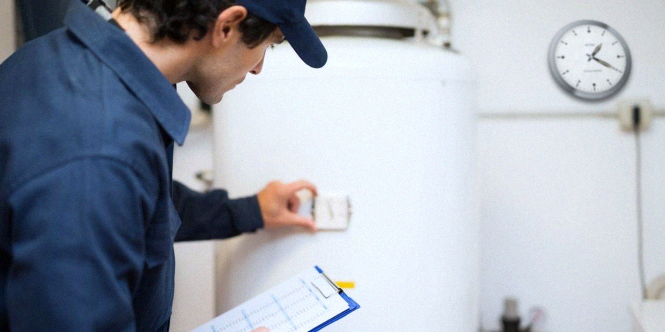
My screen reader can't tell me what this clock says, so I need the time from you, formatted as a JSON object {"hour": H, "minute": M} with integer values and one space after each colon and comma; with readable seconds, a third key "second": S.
{"hour": 1, "minute": 20}
